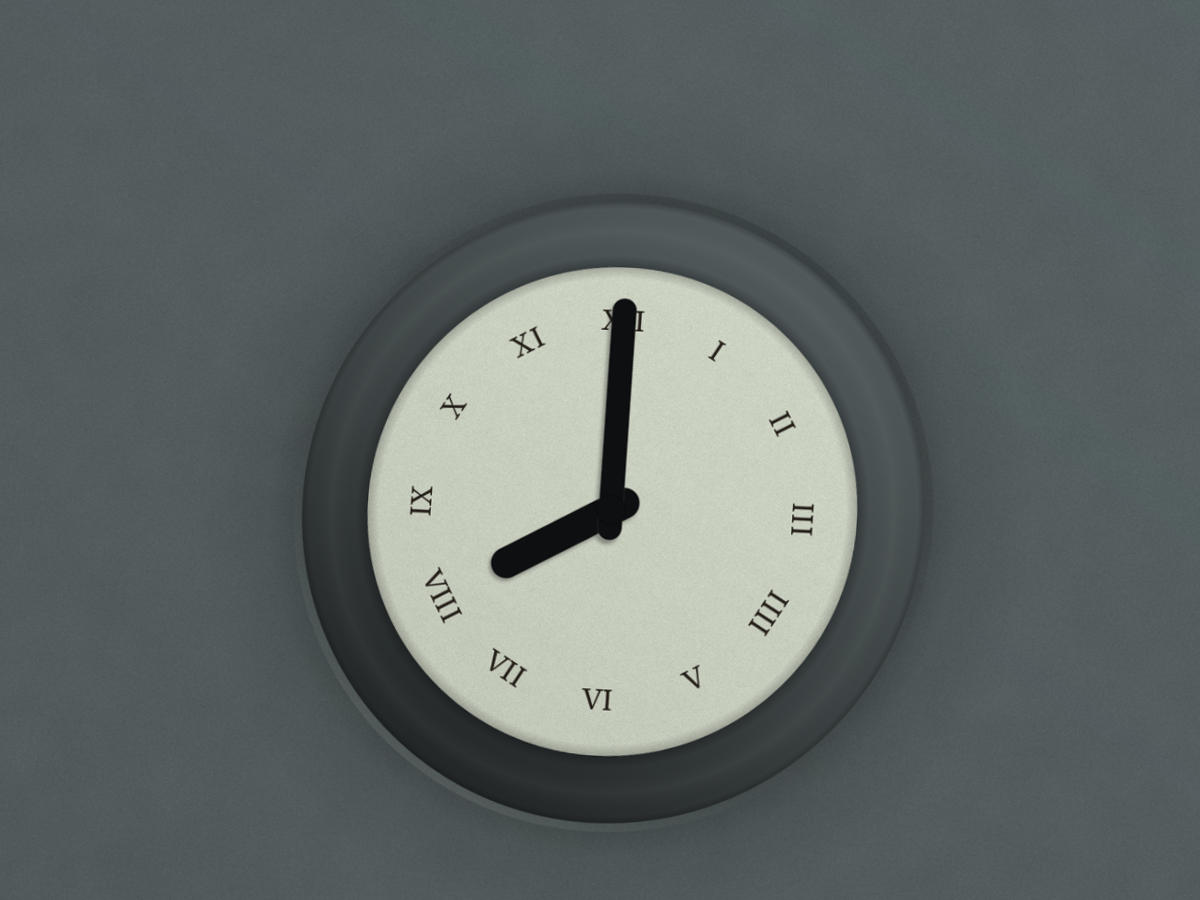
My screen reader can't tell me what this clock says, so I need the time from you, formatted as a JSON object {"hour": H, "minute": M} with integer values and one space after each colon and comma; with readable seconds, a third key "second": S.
{"hour": 8, "minute": 0}
